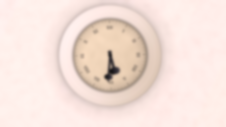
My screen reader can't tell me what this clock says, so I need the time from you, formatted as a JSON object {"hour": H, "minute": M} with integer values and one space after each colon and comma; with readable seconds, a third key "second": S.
{"hour": 5, "minute": 31}
